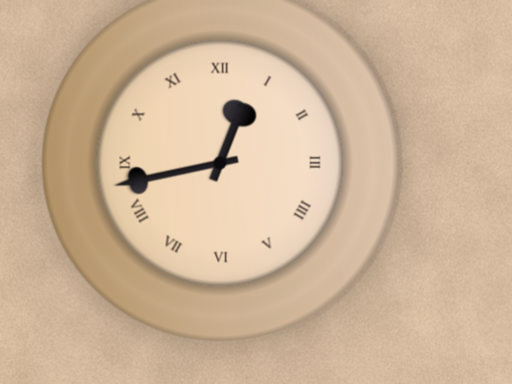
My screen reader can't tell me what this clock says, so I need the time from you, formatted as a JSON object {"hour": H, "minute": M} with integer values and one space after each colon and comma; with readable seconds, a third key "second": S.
{"hour": 12, "minute": 43}
